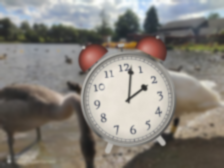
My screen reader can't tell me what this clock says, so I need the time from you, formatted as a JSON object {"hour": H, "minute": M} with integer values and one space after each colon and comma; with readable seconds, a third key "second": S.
{"hour": 2, "minute": 2}
